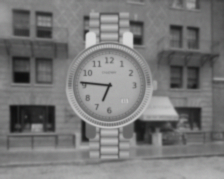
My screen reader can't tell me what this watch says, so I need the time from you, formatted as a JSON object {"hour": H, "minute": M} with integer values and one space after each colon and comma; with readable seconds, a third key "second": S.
{"hour": 6, "minute": 46}
